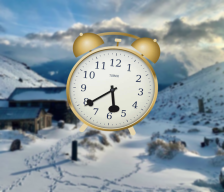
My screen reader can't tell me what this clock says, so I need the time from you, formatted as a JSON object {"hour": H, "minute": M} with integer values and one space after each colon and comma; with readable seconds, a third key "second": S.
{"hour": 5, "minute": 39}
